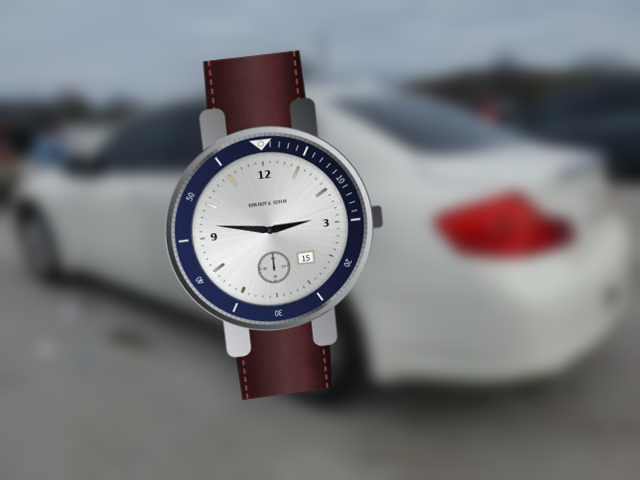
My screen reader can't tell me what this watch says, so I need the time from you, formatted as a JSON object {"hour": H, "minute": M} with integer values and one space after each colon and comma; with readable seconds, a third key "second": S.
{"hour": 2, "minute": 47}
